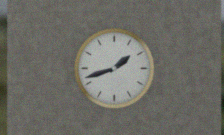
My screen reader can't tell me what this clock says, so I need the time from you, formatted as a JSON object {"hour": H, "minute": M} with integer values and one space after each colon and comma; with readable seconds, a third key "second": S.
{"hour": 1, "minute": 42}
